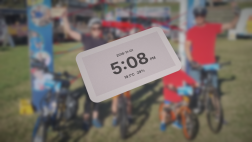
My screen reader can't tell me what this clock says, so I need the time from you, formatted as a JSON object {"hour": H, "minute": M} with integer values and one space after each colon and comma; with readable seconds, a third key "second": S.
{"hour": 5, "minute": 8}
